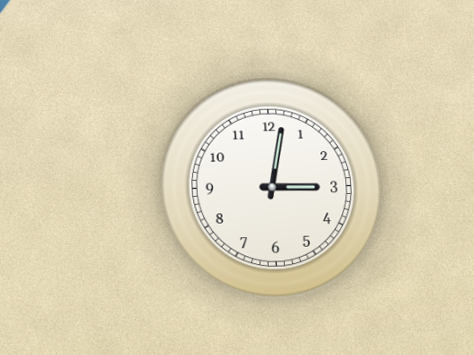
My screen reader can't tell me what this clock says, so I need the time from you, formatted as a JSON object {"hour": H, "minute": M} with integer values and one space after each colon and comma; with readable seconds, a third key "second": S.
{"hour": 3, "minute": 2}
